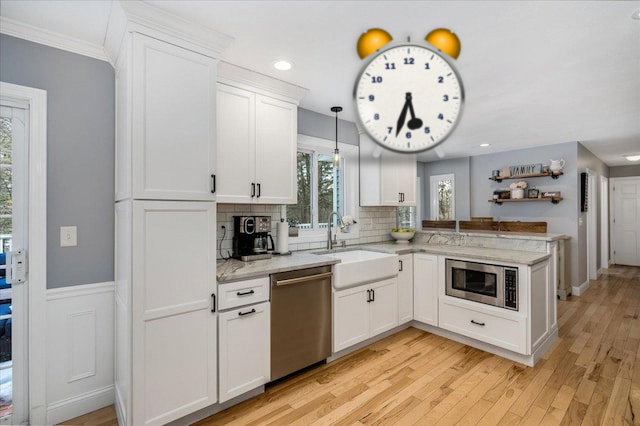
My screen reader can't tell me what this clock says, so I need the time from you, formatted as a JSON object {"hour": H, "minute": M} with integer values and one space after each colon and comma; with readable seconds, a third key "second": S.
{"hour": 5, "minute": 33}
